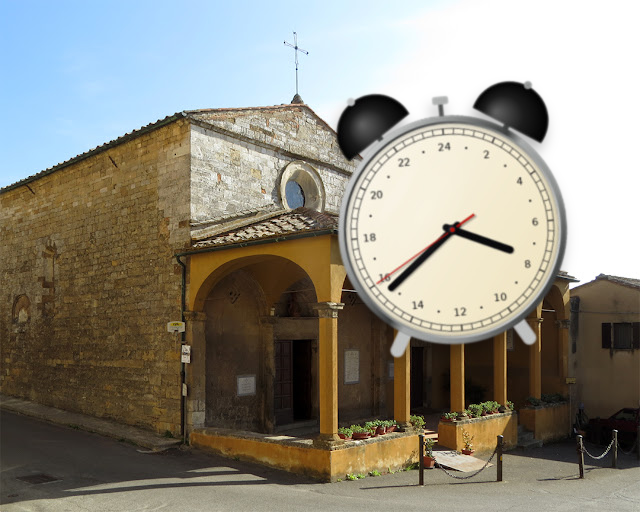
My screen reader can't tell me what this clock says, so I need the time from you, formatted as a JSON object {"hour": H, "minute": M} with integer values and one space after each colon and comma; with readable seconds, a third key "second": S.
{"hour": 7, "minute": 38, "second": 40}
